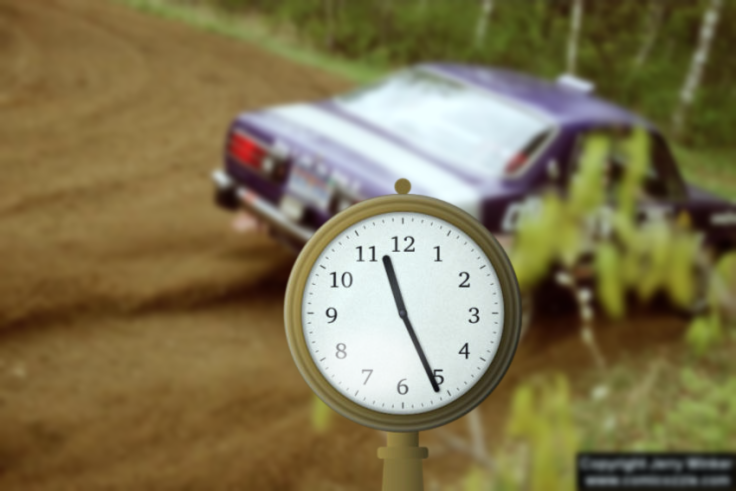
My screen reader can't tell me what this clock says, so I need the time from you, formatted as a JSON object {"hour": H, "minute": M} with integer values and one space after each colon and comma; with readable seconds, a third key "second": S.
{"hour": 11, "minute": 26}
